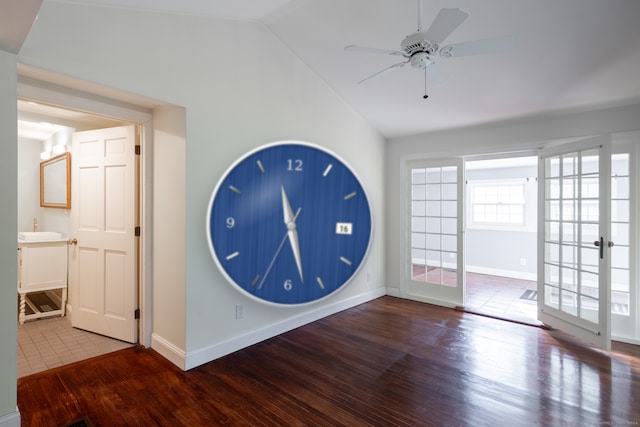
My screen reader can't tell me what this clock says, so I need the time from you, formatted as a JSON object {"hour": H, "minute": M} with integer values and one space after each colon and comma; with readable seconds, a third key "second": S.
{"hour": 11, "minute": 27, "second": 34}
